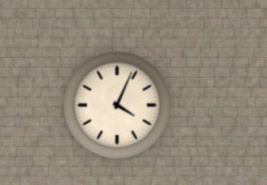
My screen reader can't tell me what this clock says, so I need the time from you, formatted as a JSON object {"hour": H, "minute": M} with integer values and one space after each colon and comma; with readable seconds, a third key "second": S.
{"hour": 4, "minute": 4}
